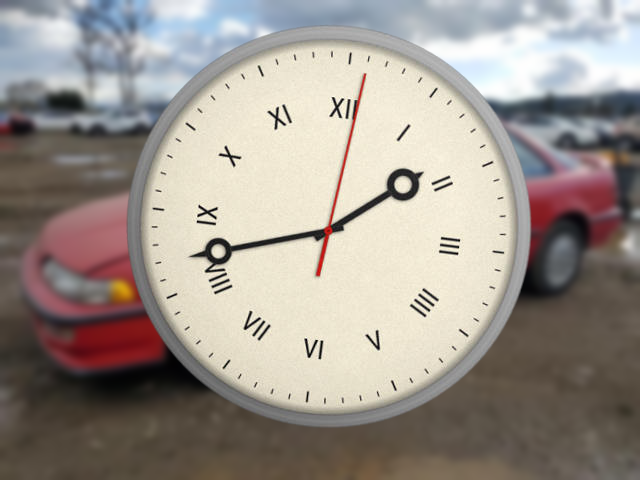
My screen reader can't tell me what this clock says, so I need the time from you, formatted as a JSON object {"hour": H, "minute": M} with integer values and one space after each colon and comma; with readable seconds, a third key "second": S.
{"hour": 1, "minute": 42, "second": 1}
